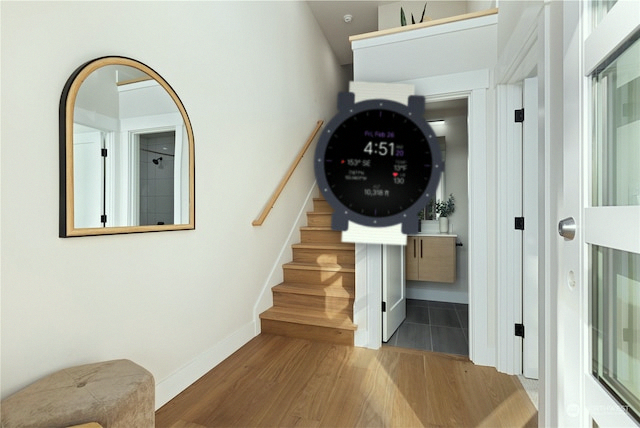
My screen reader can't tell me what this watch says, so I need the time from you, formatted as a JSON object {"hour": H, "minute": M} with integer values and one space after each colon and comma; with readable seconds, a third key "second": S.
{"hour": 4, "minute": 51}
